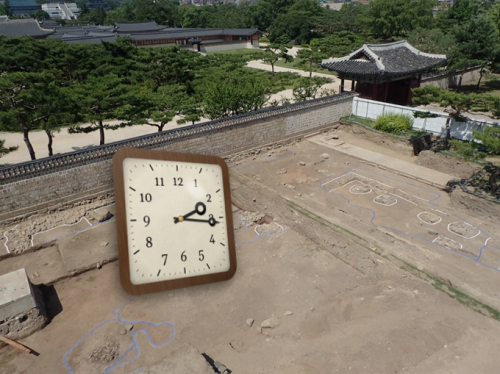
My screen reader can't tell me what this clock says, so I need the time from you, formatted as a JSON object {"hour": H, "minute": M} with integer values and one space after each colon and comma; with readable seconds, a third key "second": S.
{"hour": 2, "minute": 16}
